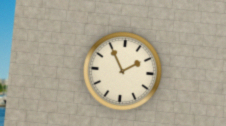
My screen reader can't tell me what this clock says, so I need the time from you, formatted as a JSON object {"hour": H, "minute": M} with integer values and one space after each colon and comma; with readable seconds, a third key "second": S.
{"hour": 1, "minute": 55}
